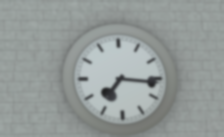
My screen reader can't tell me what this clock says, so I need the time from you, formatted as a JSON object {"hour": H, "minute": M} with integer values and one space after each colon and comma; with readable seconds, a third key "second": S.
{"hour": 7, "minute": 16}
